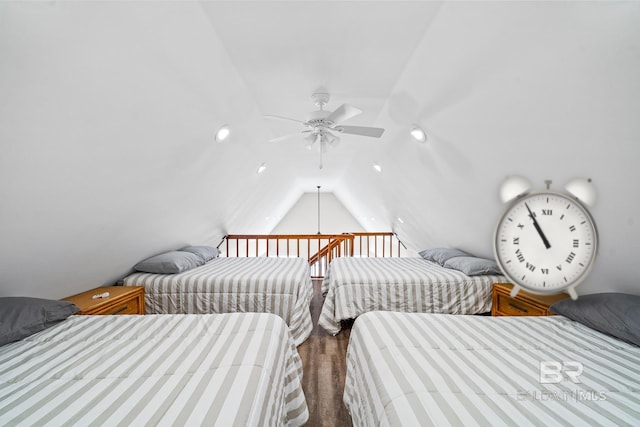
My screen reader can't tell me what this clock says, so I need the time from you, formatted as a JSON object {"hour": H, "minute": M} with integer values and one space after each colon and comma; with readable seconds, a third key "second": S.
{"hour": 10, "minute": 55}
